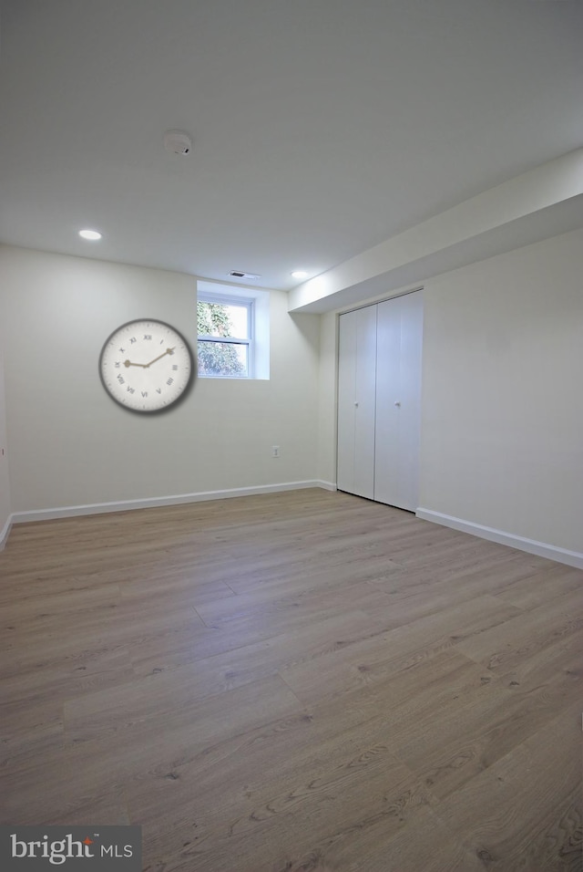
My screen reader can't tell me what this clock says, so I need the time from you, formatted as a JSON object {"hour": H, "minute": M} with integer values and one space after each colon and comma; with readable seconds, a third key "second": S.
{"hour": 9, "minute": 9}
